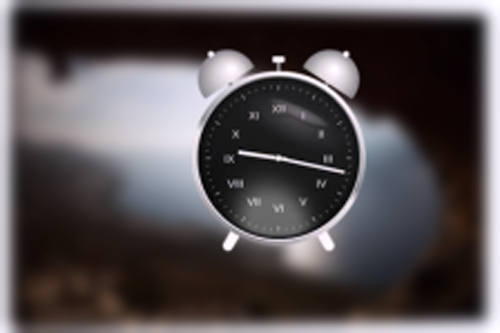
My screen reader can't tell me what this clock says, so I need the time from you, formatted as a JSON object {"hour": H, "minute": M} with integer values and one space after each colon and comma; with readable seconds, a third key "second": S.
{"hour": 9, "minute": 17}
